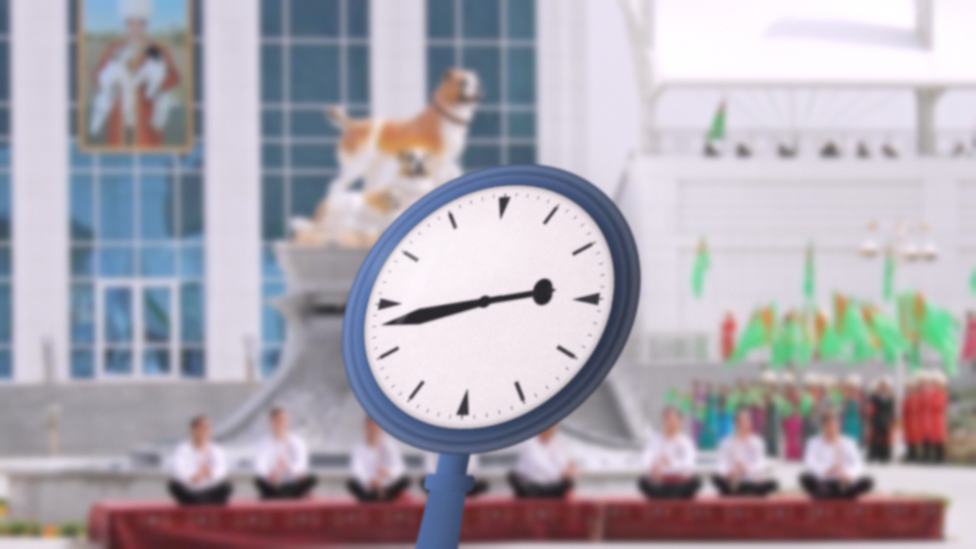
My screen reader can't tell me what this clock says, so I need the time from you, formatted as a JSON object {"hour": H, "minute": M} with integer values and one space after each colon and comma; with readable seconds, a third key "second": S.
{"hour": 2, "minute": 43}
